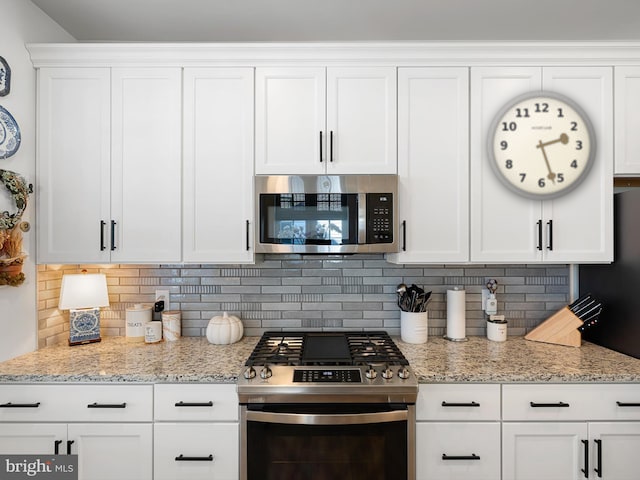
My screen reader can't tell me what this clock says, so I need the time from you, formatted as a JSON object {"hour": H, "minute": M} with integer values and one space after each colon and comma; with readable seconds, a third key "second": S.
{"hour": 2, "minute": 27}
